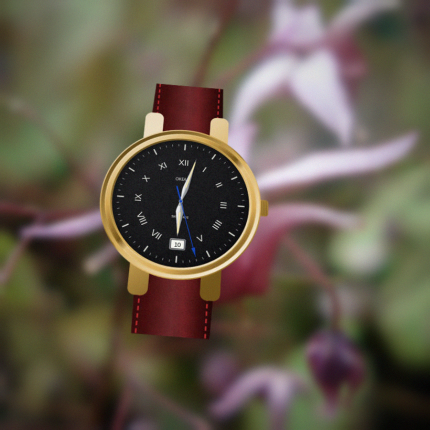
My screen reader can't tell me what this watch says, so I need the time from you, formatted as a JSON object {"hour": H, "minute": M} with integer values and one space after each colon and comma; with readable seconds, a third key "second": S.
{"hour": 6, "minute": 2, "second": 27}
